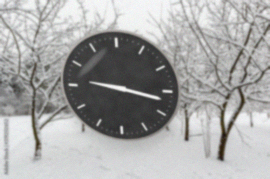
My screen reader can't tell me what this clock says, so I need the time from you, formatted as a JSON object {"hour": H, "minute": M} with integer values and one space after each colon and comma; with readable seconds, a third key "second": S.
{"hour": 9, "minute": 17}
